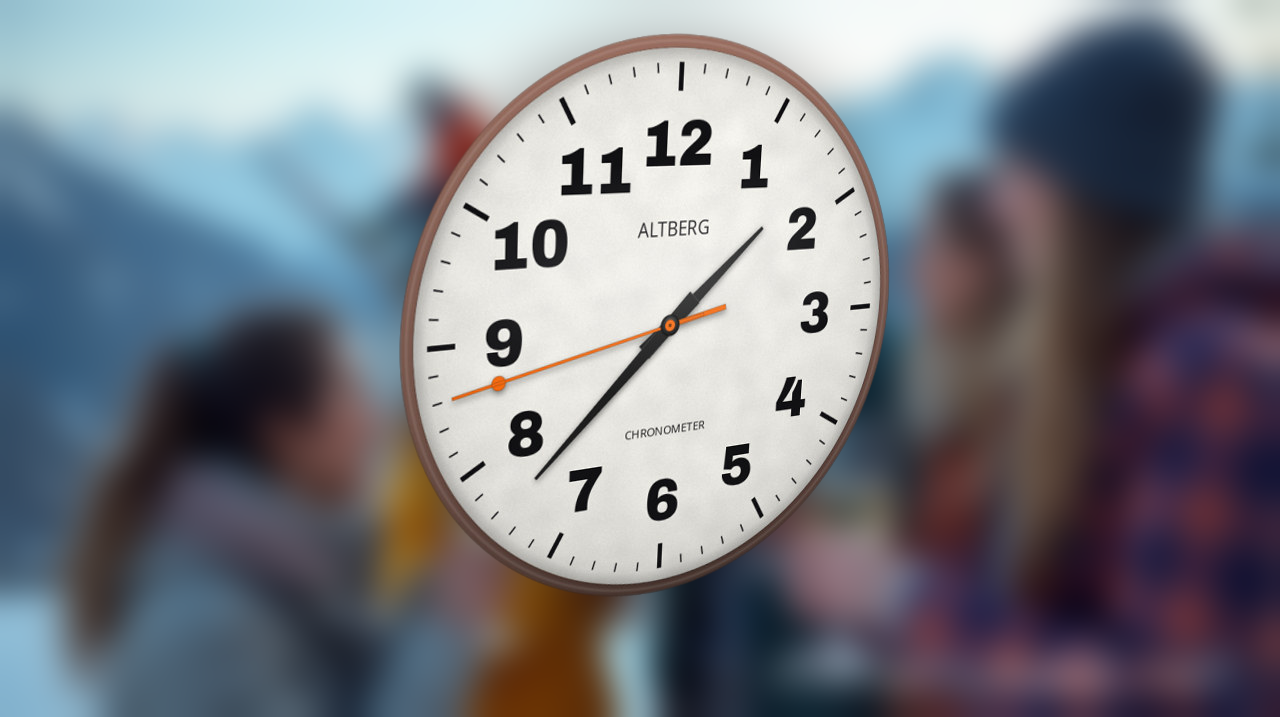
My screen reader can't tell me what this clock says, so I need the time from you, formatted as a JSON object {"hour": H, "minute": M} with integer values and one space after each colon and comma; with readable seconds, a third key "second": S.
{"hour": 1, "minute": 37, "second": 43}
